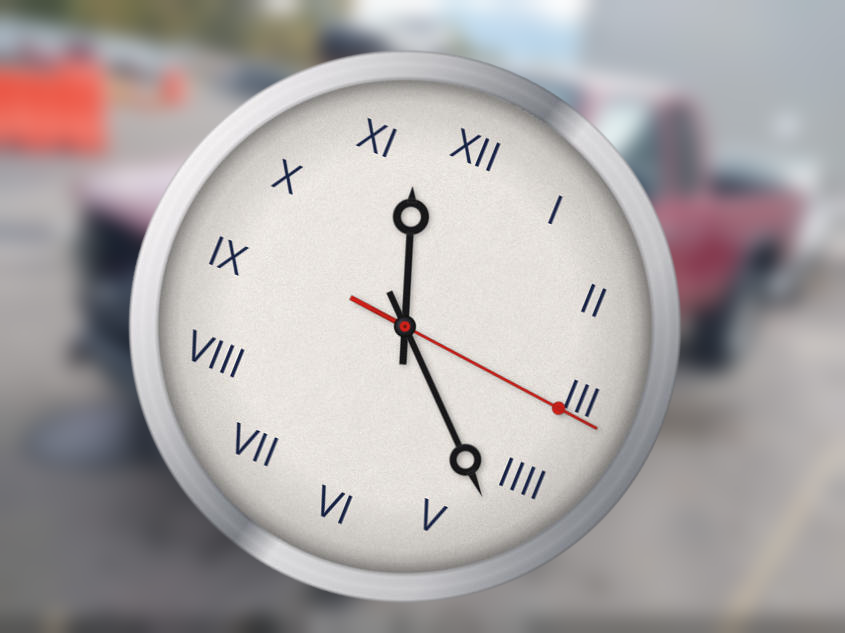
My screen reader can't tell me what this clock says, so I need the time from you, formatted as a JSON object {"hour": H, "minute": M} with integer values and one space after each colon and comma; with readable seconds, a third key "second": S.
{"hour": 11, "minute": 22, "second": 16}
